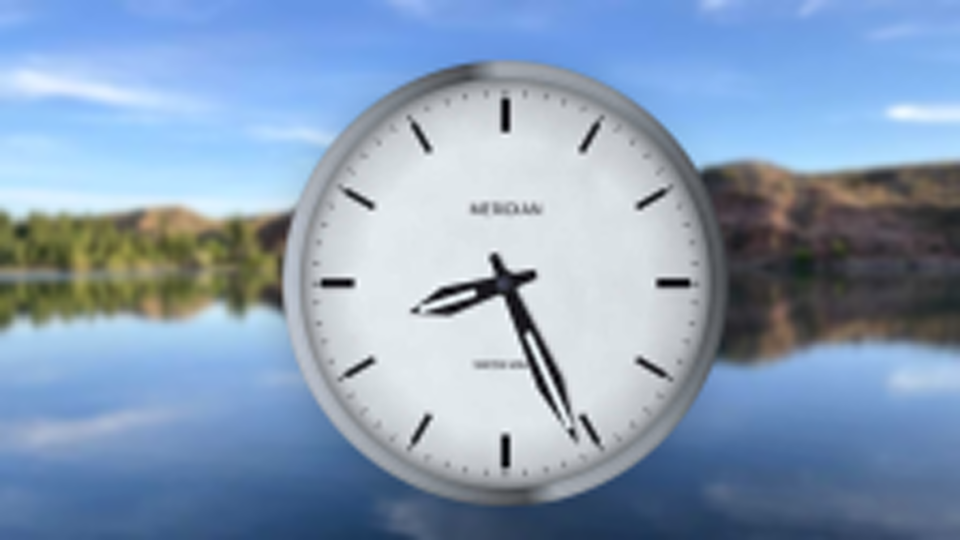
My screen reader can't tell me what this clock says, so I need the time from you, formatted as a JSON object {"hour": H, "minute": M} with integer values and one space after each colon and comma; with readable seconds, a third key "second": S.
{"hour": 8, "minute": 26}
